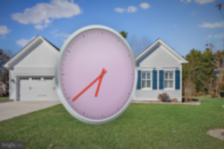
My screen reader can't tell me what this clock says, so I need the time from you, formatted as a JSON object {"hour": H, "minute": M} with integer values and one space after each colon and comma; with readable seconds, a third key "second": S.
{"hour": 6, "minute": 39}
